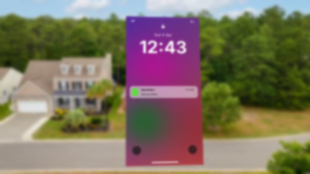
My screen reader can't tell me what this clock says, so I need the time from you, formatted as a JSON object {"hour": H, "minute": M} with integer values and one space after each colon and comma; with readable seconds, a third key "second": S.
{"hour": 12, "minute": 43}
